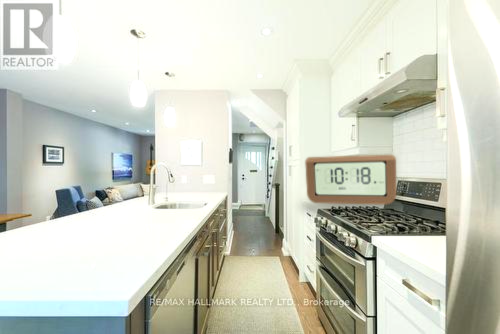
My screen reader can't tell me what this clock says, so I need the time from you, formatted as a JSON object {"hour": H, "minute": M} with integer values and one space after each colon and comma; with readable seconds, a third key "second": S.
{"hour": 10, "minute": 18}
